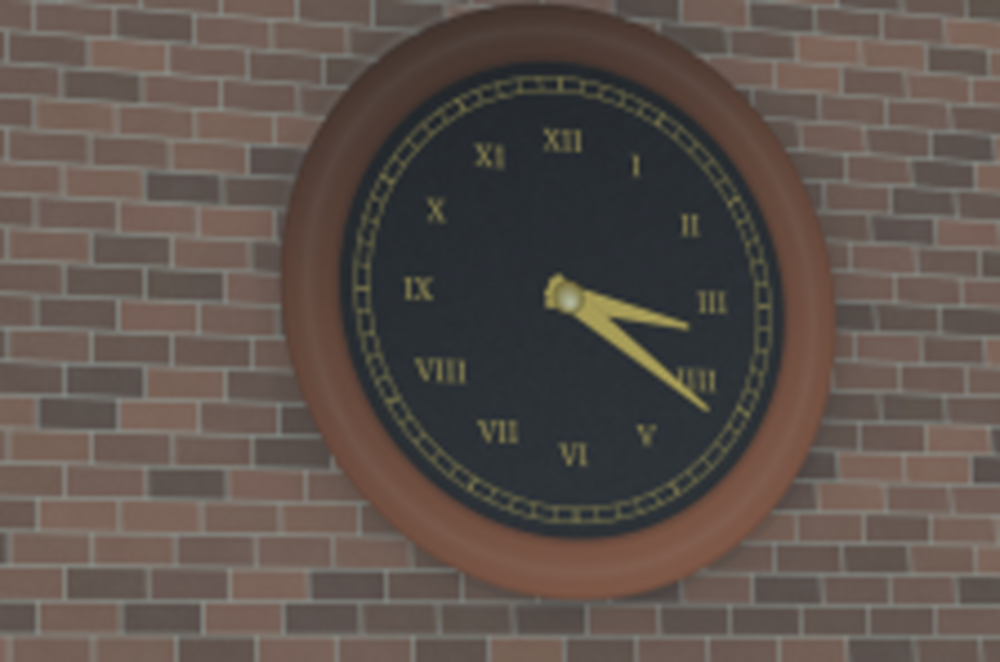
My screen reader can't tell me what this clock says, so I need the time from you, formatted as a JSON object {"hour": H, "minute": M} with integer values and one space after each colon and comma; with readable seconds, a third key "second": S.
{"hour": 3, "minute": 21}
